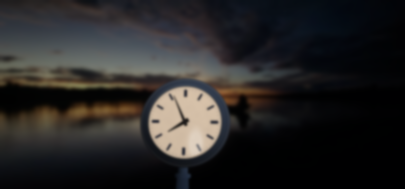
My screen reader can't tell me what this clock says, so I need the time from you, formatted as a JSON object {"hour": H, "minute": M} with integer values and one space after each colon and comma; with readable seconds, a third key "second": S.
{"hour": 7, "minute": 56}
